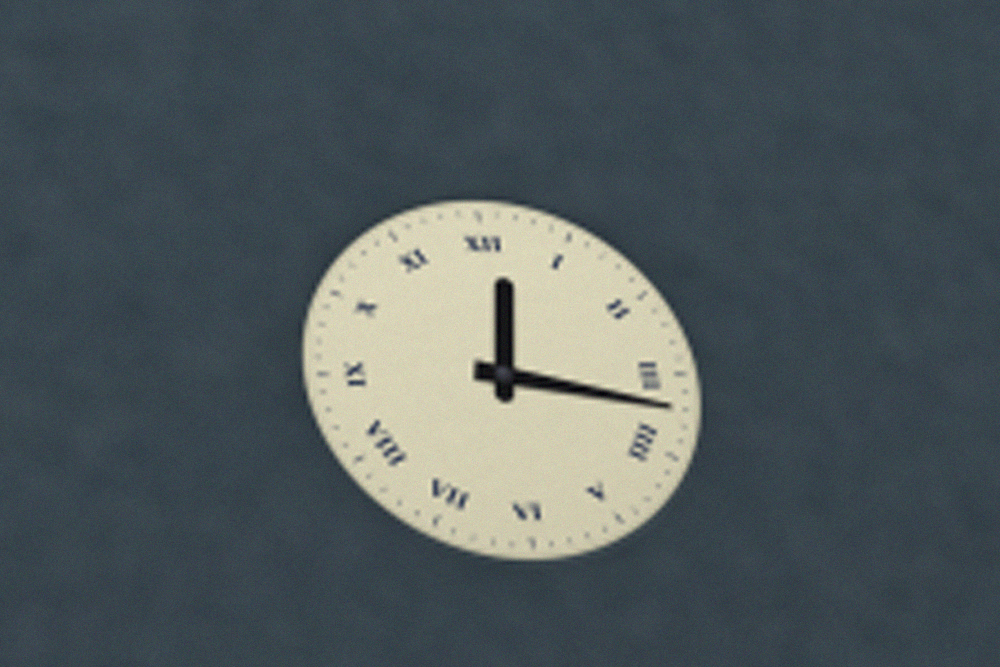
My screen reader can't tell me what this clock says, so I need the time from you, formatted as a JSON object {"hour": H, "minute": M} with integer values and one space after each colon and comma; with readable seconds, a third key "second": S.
{"hour": 12, "minute": 17}
